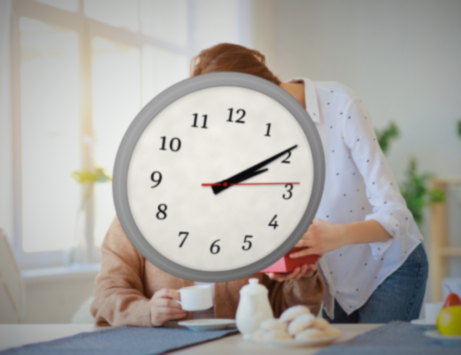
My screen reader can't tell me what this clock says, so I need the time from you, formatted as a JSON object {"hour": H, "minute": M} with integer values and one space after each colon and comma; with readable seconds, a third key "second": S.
{"hour": 2, "minute": 9, "second": 14}
